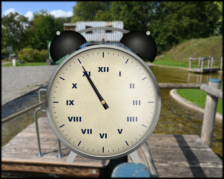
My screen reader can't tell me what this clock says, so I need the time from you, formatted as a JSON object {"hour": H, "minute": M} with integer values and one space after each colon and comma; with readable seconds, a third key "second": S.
{"hour": 10, "minute": 55}
